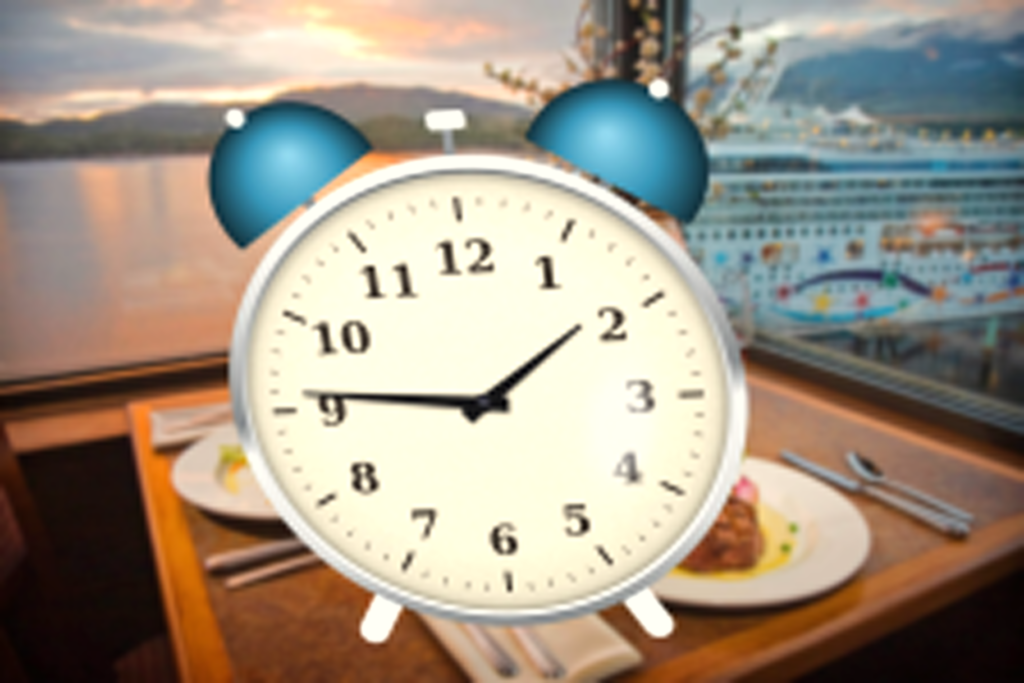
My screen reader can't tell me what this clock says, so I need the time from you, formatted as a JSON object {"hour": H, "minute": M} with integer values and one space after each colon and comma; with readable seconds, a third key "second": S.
{"hour": 1, "minute": 46}
